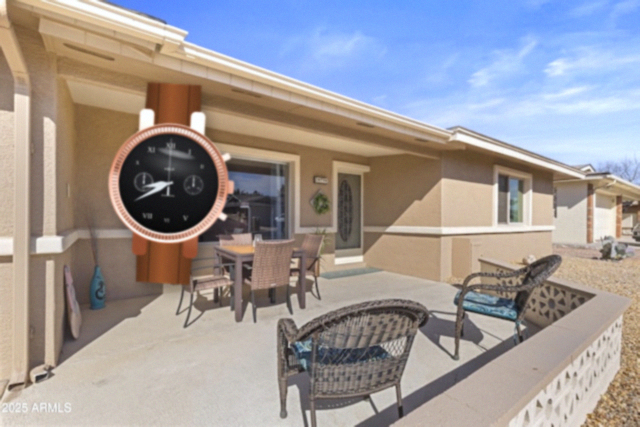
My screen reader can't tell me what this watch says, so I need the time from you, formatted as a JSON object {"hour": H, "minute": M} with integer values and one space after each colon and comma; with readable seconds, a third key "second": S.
{"hour": 8, "minute": 40}
